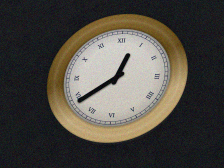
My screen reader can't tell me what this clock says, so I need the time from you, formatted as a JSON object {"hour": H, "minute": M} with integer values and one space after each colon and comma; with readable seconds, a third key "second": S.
{"hour": 12, "minute": 39}
